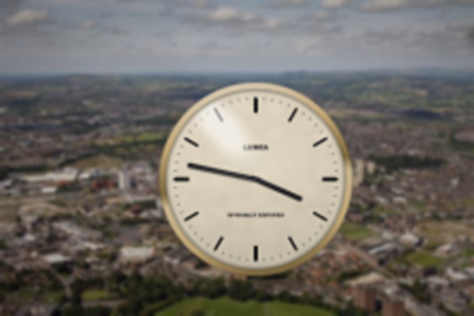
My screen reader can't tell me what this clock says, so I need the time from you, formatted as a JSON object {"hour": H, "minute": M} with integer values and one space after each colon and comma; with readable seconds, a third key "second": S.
{"hour": 3, "minute": 47}
